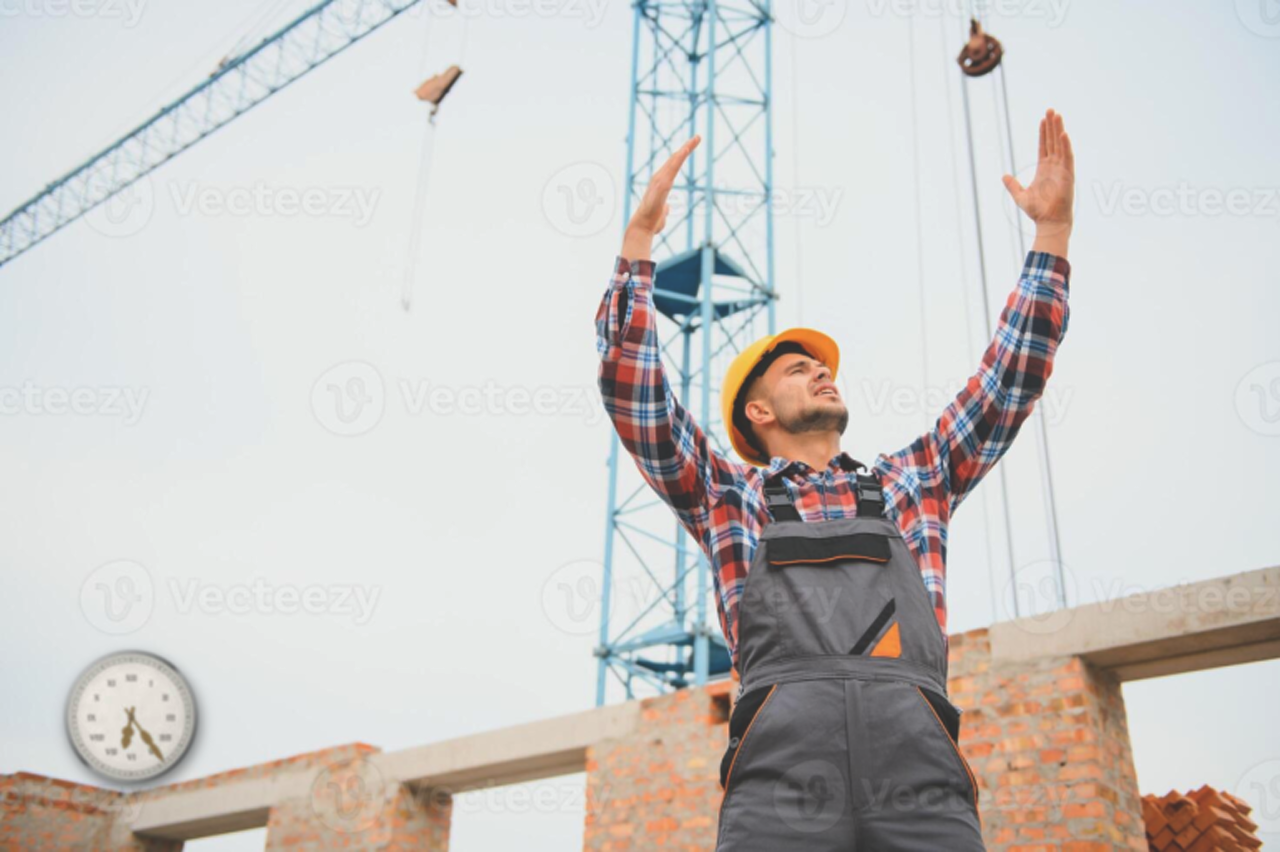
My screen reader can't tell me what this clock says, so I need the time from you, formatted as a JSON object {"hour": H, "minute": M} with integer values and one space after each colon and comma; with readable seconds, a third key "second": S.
{"hour": 6, "minute": 24}
